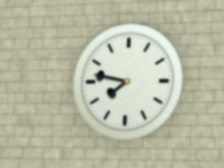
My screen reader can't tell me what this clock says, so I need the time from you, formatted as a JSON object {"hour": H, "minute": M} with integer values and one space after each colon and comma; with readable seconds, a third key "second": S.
{"hour": 7, "minute": 47}
